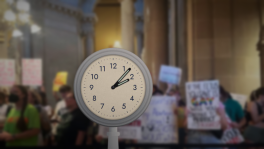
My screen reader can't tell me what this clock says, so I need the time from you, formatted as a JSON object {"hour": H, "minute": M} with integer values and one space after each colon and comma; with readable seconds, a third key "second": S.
{"hour": 2, "minute": 7}
